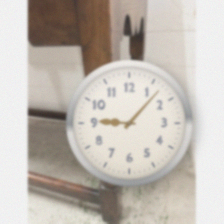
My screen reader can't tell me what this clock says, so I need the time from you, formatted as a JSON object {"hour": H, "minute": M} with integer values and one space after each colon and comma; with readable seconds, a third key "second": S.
{"hour": 9, "minute": 7}
